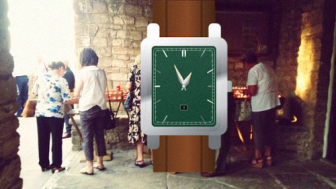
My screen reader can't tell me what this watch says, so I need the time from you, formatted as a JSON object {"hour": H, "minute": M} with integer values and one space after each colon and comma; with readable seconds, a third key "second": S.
{"hour": 12, "minute": 56}
